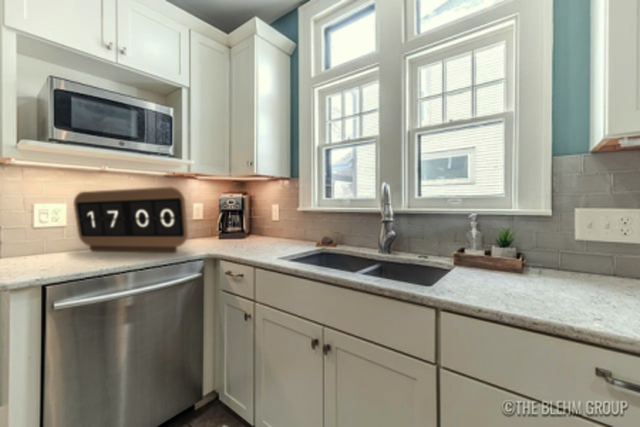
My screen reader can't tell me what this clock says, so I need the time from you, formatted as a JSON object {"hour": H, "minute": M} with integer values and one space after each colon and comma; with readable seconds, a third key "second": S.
{"hour": 17, "minute": 0}
